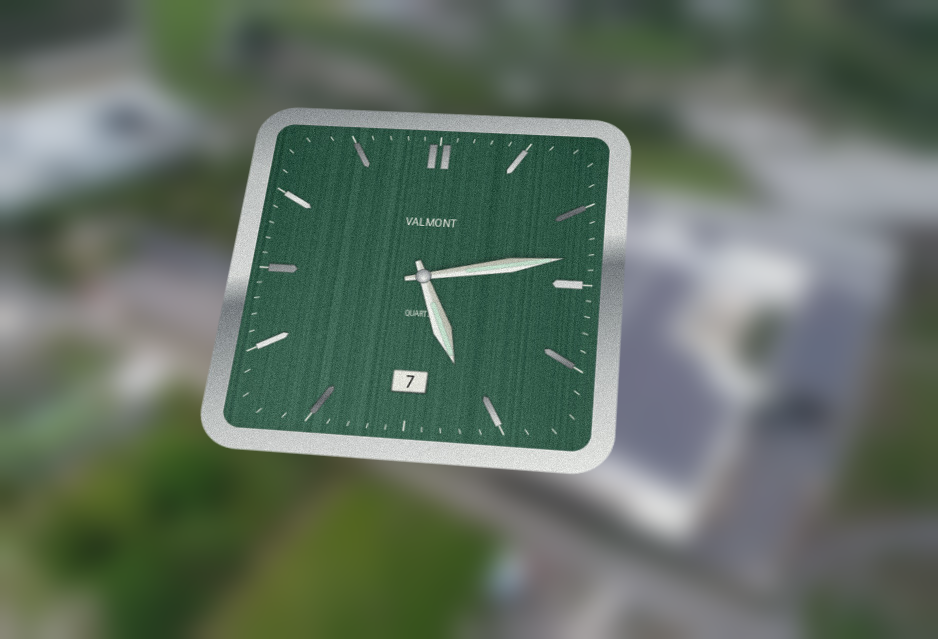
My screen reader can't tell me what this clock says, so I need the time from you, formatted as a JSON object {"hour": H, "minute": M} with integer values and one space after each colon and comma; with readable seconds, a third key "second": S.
{"hour": 5, "minute": 13}
